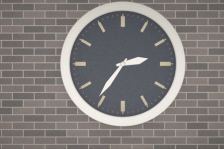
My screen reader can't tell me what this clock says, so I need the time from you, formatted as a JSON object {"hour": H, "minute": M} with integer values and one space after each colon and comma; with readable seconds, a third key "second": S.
{"hour": 2, "minute": 36}
